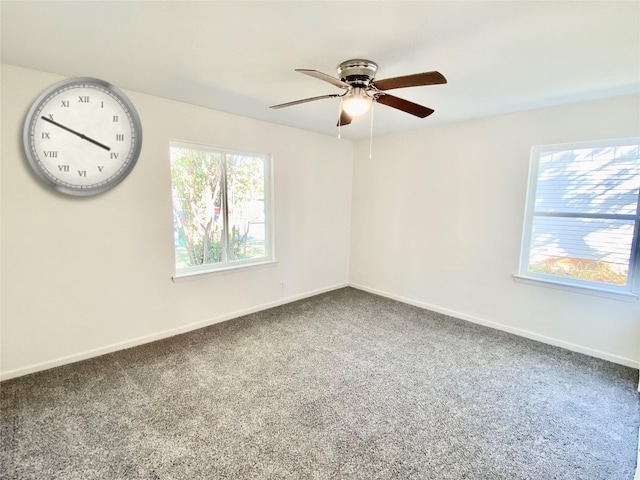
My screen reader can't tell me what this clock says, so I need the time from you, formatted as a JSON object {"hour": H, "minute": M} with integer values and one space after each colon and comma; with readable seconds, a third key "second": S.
{"hour": 3, "minute": 49}
